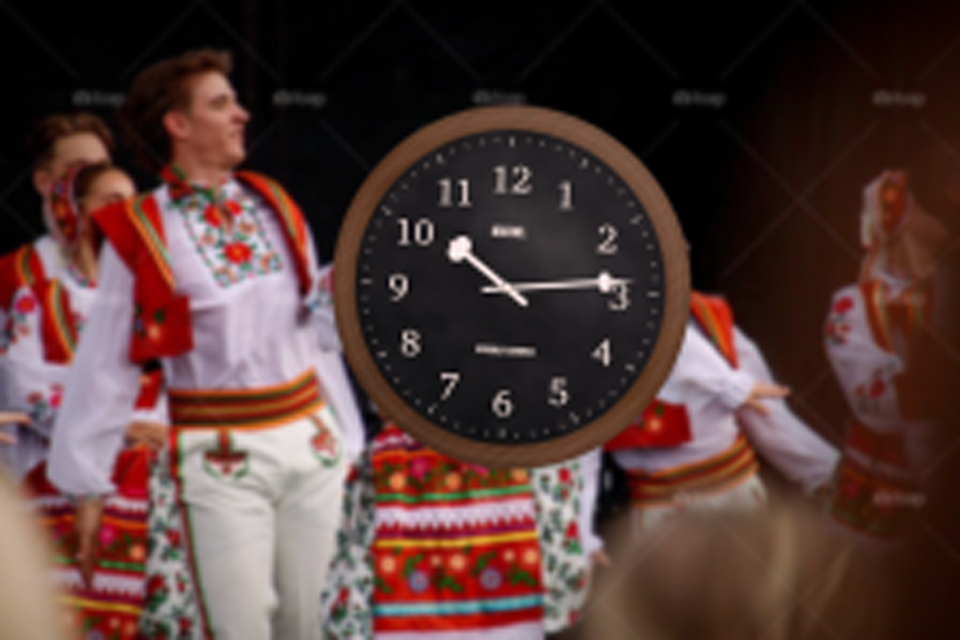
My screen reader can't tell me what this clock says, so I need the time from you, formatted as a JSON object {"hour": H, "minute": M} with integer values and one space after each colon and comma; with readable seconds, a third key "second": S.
{"hour": 10, "minute": 14}
